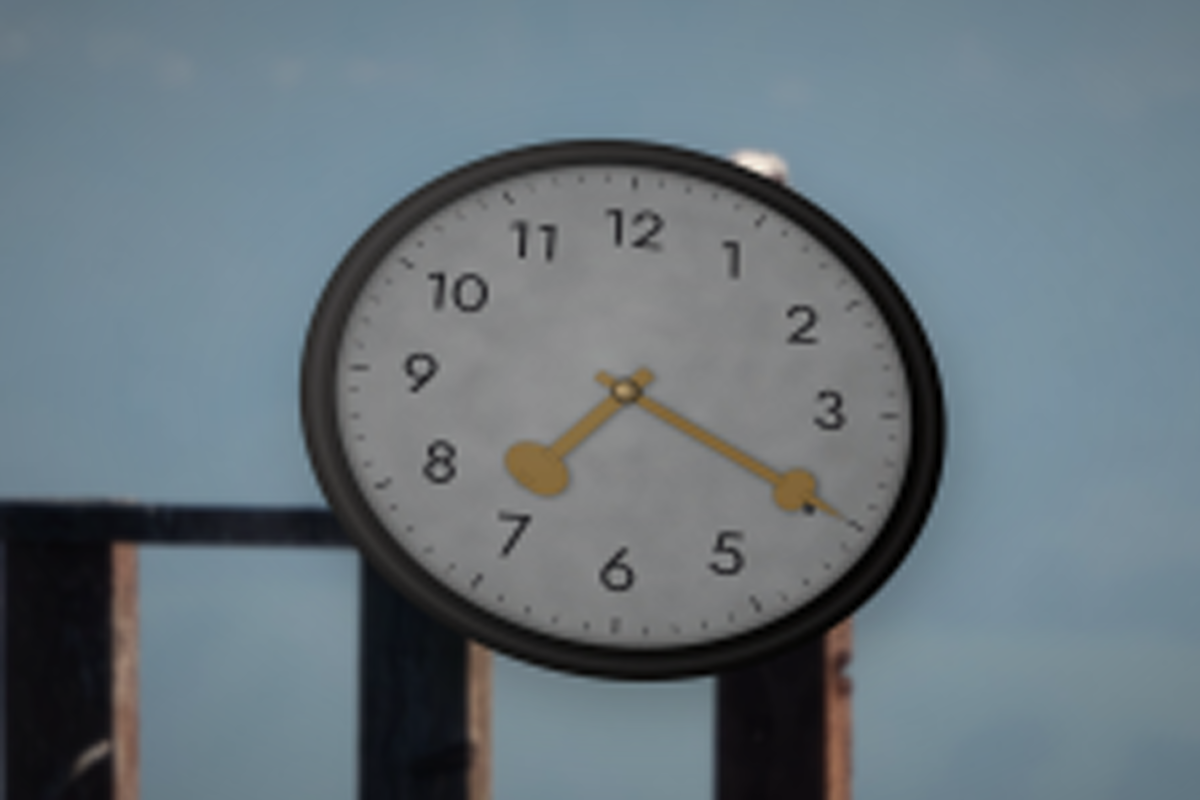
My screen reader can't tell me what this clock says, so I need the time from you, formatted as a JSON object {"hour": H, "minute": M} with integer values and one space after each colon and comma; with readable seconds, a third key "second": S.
{"hour": 7, "minute": 20}
